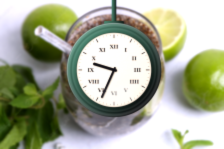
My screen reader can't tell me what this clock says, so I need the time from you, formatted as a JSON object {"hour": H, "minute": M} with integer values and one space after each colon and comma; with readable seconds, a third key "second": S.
{"hour": 9, "minute": 34}
